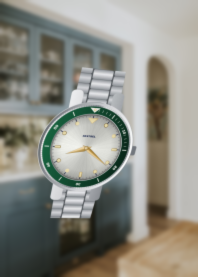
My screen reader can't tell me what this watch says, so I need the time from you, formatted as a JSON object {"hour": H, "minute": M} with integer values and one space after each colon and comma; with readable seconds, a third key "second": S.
{"hour": 8, "minute": 21}
